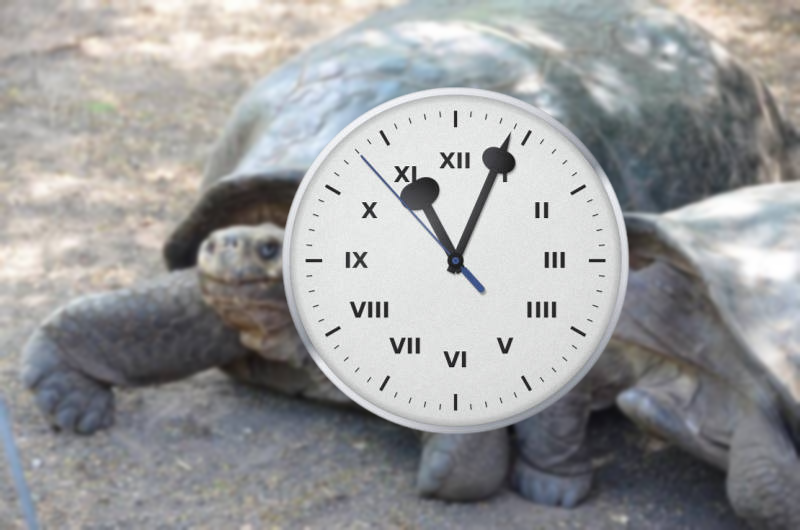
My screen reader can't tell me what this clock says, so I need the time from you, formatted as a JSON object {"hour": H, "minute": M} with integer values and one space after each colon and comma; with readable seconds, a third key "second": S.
{"hour": 11, "minute": 3, "second": 53}
